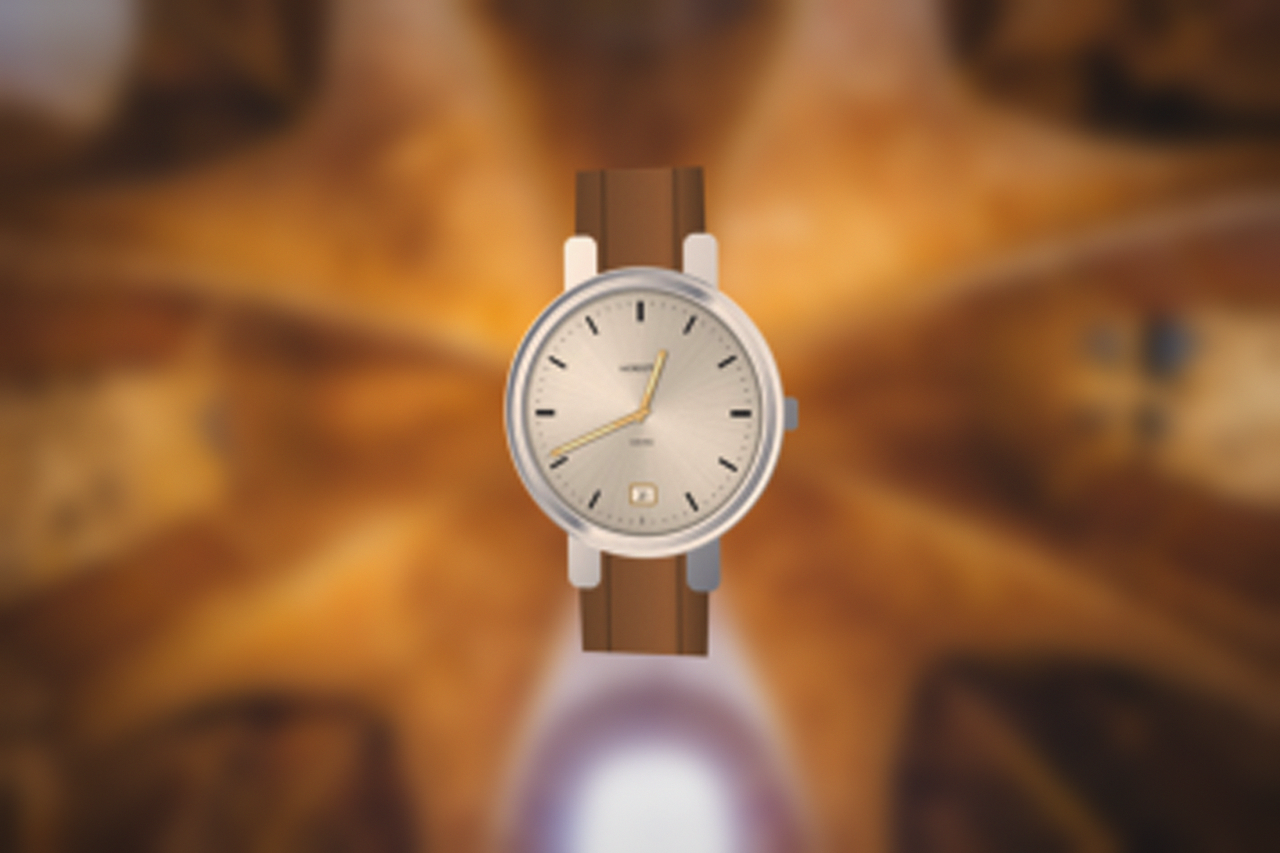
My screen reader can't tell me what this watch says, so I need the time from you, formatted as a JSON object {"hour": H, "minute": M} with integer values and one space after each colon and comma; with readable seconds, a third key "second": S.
{"hour": 12, "minute": 41}
